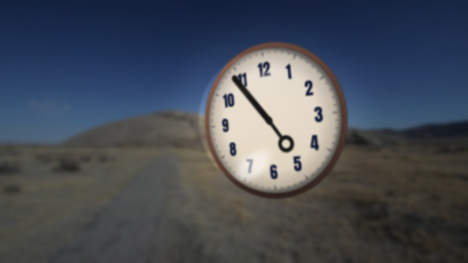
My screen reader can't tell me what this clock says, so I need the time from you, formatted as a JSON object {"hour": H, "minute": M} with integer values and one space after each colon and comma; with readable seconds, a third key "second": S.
{"hour": 4, "minute": 54}
